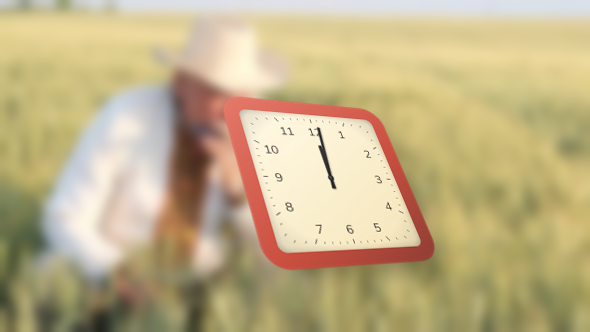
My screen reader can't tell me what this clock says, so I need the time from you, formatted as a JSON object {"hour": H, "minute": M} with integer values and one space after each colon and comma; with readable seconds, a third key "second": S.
{"hour": 12, "minute": 1}
